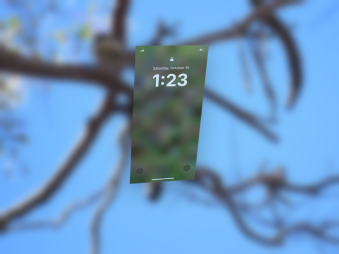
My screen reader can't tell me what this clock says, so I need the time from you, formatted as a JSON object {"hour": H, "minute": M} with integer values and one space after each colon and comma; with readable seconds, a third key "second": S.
{"hour": 1, "minute": 23}
